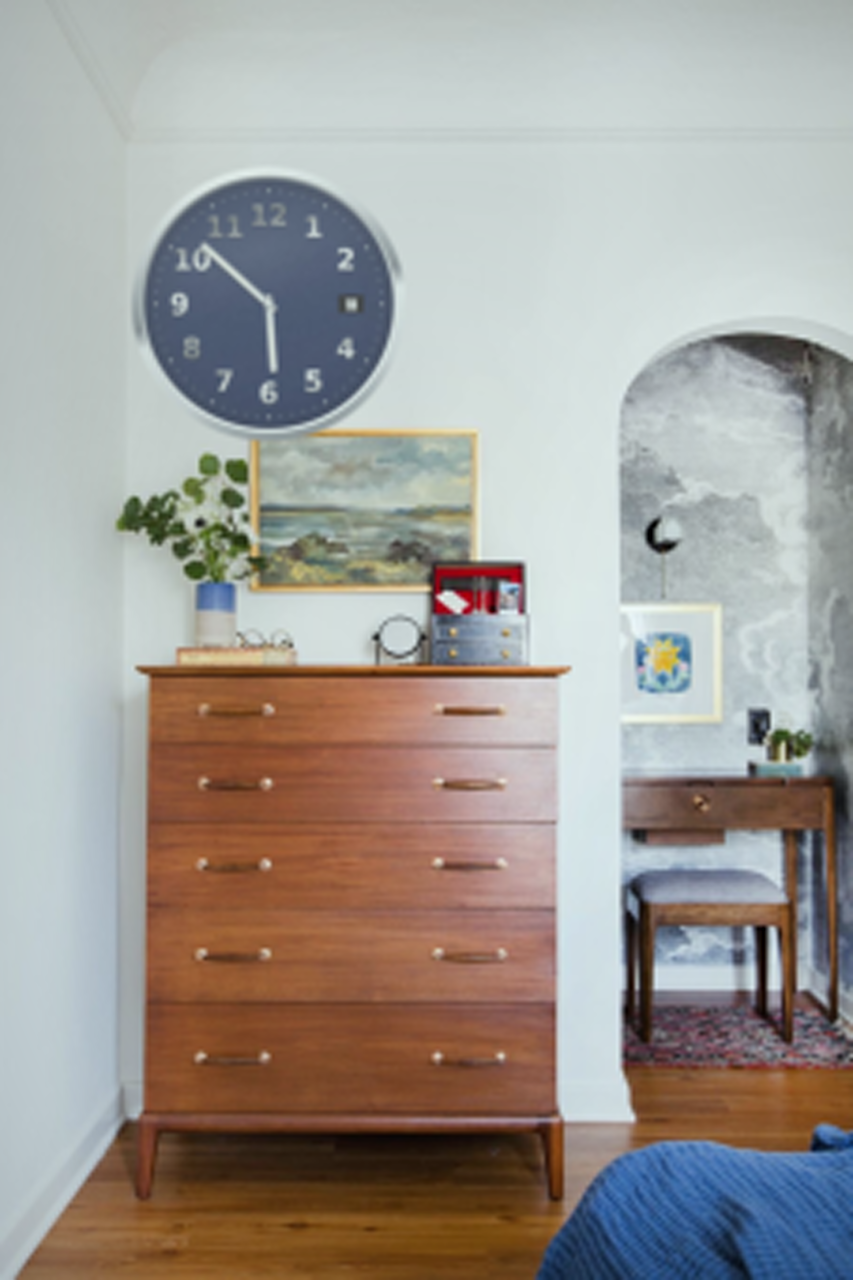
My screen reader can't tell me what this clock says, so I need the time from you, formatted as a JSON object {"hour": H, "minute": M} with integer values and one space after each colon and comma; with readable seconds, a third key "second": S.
{"hour": 5, "minute": 52}
